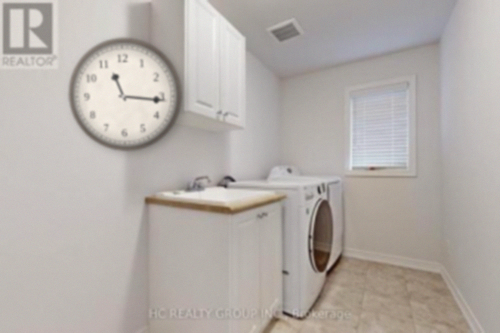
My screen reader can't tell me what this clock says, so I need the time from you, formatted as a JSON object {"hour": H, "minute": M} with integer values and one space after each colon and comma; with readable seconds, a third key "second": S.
{"hour": 11, "minute": 16}
